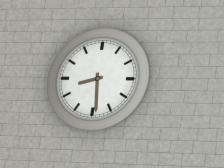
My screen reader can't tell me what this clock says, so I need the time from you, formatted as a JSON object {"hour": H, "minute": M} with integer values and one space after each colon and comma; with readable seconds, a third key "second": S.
{"hour": 8, "minute": 29}
